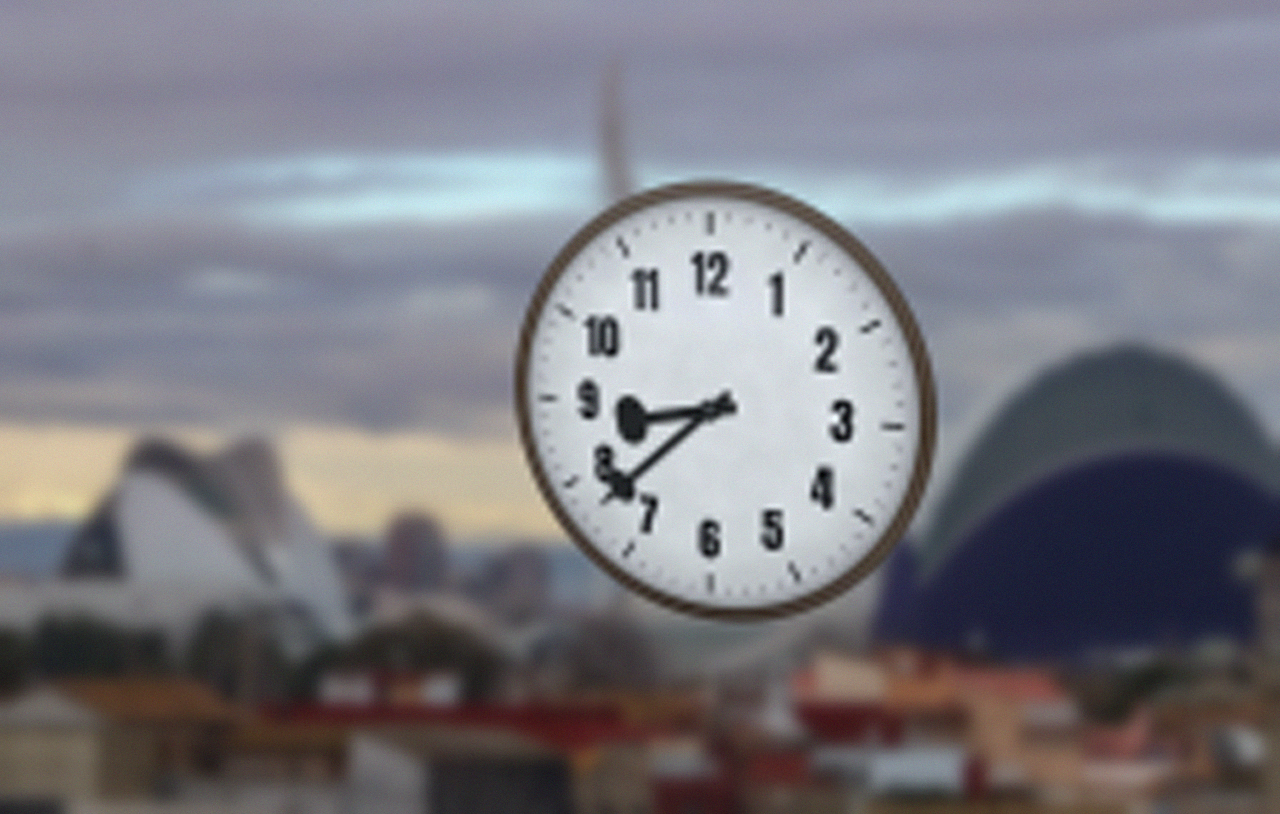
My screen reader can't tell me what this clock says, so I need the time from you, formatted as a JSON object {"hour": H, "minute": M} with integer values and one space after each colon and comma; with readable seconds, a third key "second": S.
{"hour": 8, "minute": 38}
